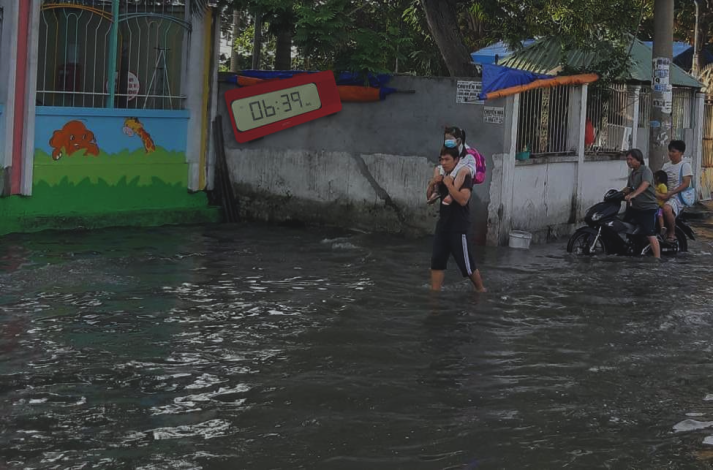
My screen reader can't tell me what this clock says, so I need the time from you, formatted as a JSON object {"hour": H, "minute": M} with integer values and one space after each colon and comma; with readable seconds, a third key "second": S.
{"hour": 6, "minute": 39}
